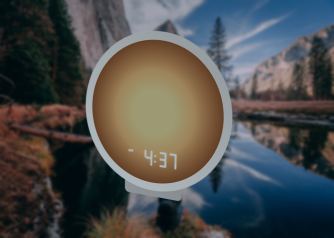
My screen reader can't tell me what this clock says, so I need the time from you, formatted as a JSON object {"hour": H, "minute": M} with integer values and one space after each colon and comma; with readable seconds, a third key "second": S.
{"hour": 4, "minute": 37}
